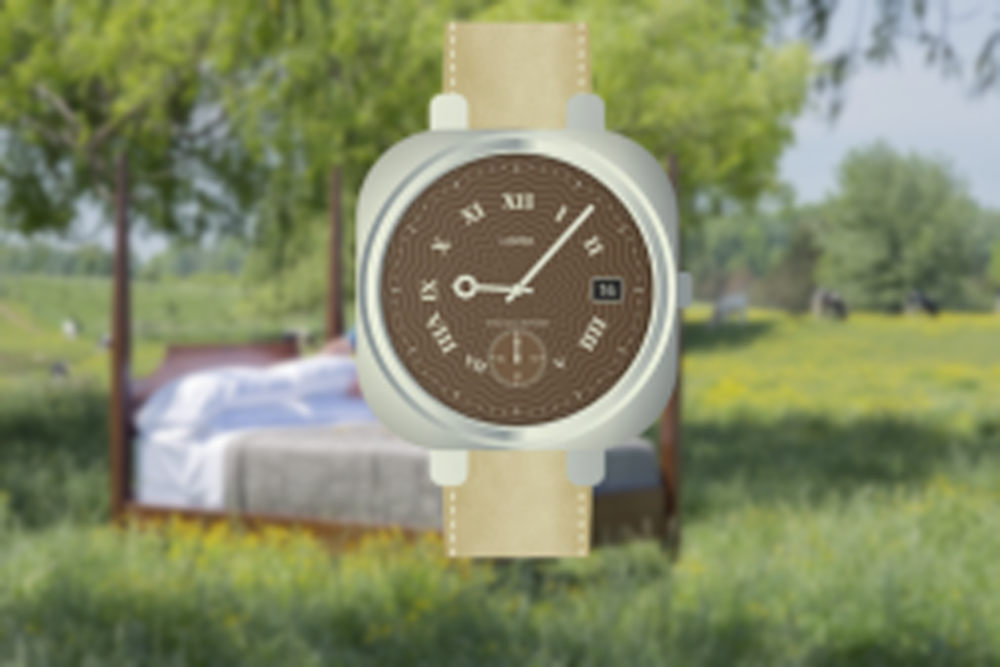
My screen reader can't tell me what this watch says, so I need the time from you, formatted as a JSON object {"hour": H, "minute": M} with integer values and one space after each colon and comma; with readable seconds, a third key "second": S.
{"hour": 9, "minute": 7}
